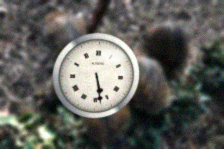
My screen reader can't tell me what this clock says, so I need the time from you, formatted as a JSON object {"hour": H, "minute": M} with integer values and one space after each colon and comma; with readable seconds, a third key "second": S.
{"hour": 5, "minute": 28}
